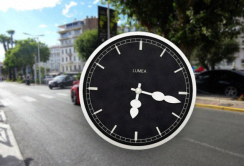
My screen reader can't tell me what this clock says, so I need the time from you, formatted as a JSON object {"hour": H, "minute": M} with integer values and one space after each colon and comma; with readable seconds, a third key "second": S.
{"hour": 6, "minute": 17}
